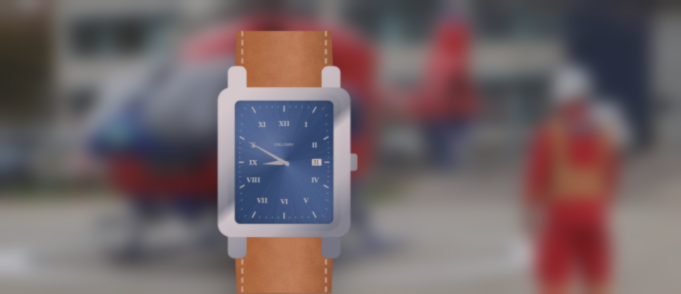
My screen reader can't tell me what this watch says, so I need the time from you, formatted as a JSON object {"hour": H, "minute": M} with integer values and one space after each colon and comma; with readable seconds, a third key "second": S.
{"hour": 8, "minute": 50}
